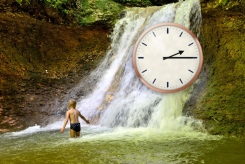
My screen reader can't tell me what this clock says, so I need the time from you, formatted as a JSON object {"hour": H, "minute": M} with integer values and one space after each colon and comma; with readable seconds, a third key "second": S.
{"hour": 2, "minute": 15}
